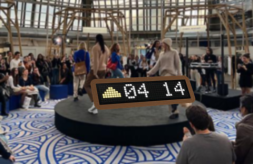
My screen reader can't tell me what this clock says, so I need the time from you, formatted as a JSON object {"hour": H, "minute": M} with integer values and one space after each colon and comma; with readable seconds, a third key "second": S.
{"hour": 4, "minute": 14}
